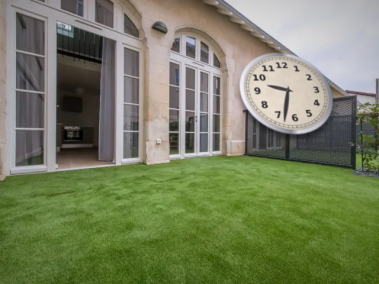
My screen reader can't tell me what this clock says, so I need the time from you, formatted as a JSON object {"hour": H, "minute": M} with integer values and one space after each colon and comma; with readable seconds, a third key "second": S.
{"hour": 9, "minute": 33}
